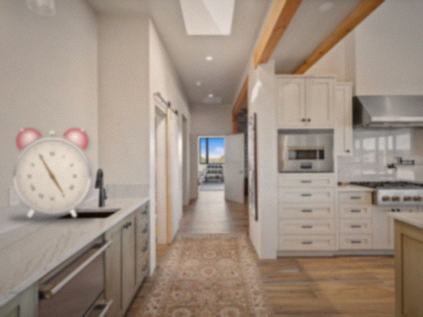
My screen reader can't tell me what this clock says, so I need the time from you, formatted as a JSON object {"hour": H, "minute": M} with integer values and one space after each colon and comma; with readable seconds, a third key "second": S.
{"hour": 4, "minute": 55}
